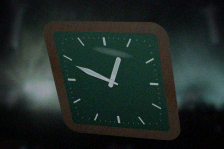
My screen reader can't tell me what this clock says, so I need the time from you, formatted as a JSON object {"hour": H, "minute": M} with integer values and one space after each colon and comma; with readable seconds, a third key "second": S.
{"hour": 12, "minute": 49}
